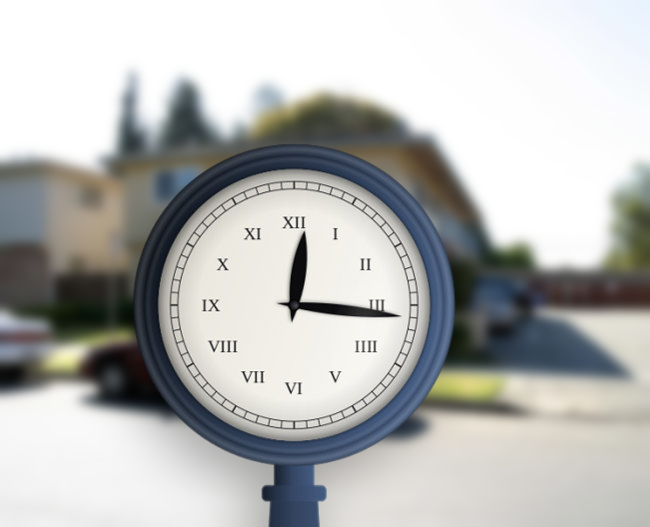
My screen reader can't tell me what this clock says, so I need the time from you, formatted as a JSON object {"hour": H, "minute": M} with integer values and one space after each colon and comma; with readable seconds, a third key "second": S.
{"hour": 12, "minute": 16}
